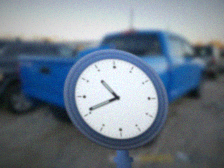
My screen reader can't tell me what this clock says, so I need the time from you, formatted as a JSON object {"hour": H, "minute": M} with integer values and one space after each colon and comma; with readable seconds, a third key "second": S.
{"hour": 10, "minute": 41}
